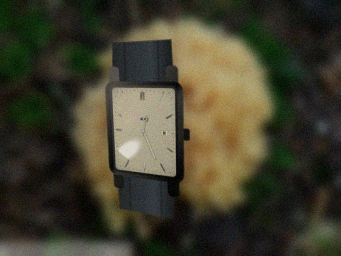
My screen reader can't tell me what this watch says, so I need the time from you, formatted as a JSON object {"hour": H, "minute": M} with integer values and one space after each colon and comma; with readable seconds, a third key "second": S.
{"hour": 12, "minute": 26}
